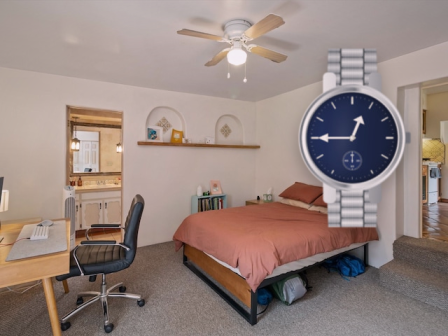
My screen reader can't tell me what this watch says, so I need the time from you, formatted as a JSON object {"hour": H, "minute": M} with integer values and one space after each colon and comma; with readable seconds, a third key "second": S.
{"hour": 12, "minute": 45}
